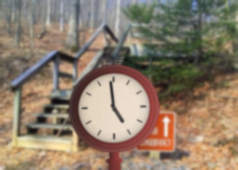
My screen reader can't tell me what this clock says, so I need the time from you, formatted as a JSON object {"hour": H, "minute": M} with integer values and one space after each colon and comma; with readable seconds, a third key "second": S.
{"hour": 4, "minute": 59}
